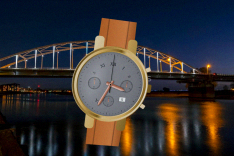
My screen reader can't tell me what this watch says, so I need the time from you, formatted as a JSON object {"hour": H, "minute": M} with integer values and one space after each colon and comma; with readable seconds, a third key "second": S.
{"hour": 3, "minute": 34}
